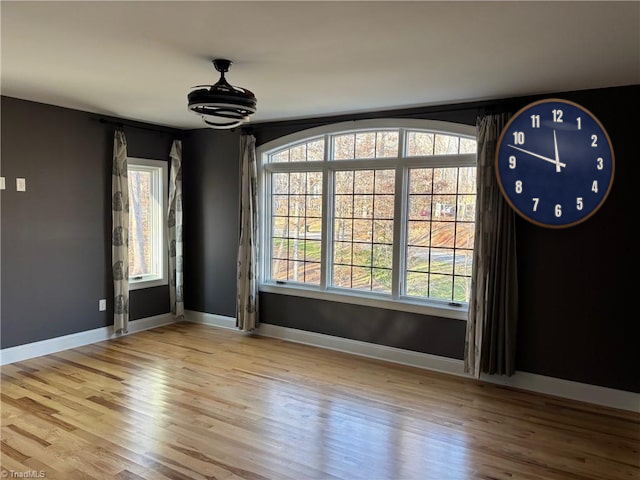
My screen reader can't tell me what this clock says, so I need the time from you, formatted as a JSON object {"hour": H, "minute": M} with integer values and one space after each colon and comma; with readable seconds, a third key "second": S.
{"hour": 11, "minute": 48}
